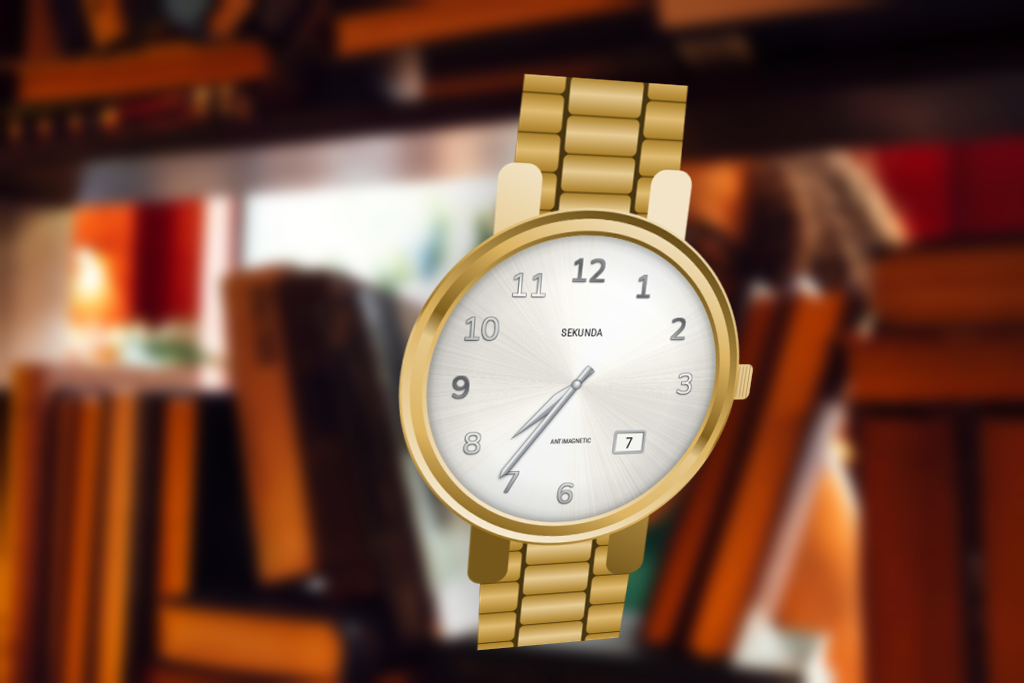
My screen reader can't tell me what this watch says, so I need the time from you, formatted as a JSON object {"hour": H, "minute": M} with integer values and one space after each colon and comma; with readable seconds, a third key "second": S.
{"hour": 7, "minute": 36}
